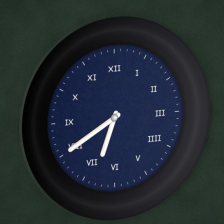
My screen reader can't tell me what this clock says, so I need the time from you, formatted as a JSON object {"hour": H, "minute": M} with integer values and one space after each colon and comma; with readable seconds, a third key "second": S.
{"hour": 6, "minute": 40}
